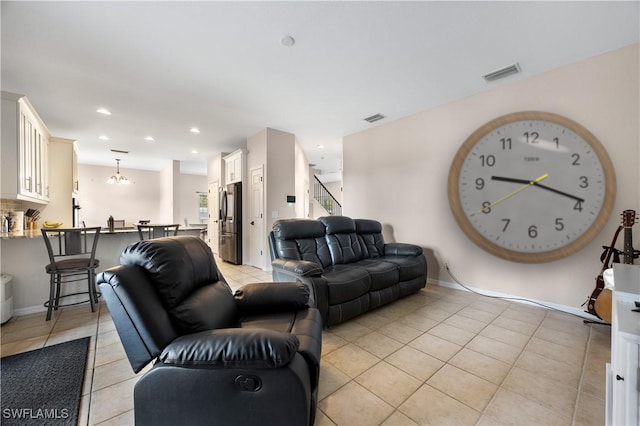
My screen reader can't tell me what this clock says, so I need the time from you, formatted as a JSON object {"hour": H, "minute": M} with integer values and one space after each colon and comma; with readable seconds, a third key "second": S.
{"hour": 9, "minute": 18, "second": 40}
